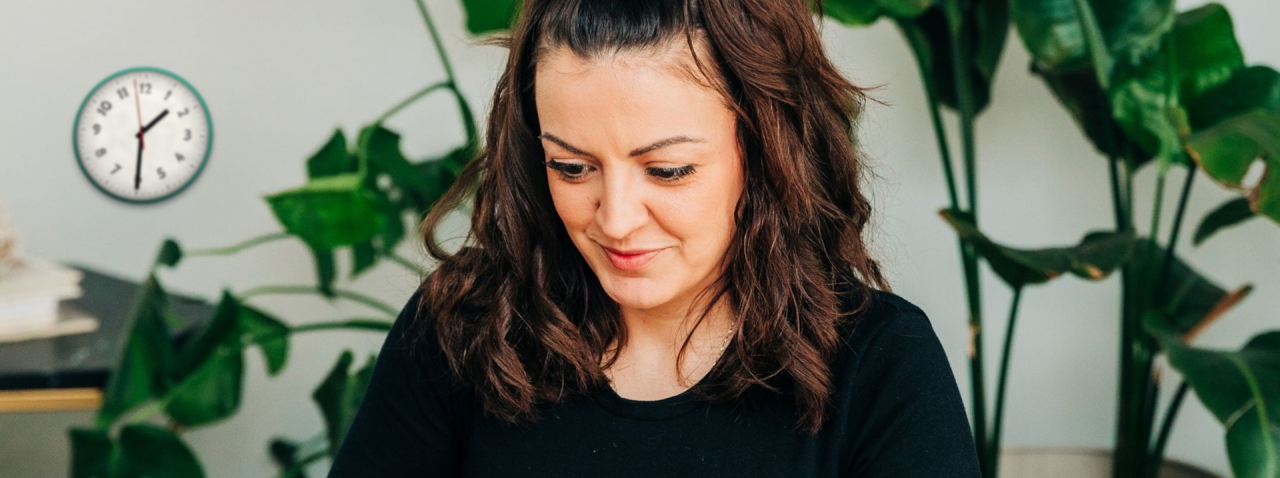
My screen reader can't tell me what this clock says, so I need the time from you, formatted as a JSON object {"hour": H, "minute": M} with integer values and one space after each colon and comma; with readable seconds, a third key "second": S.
{"hour": 1, "minute": 29, "second": 58}
